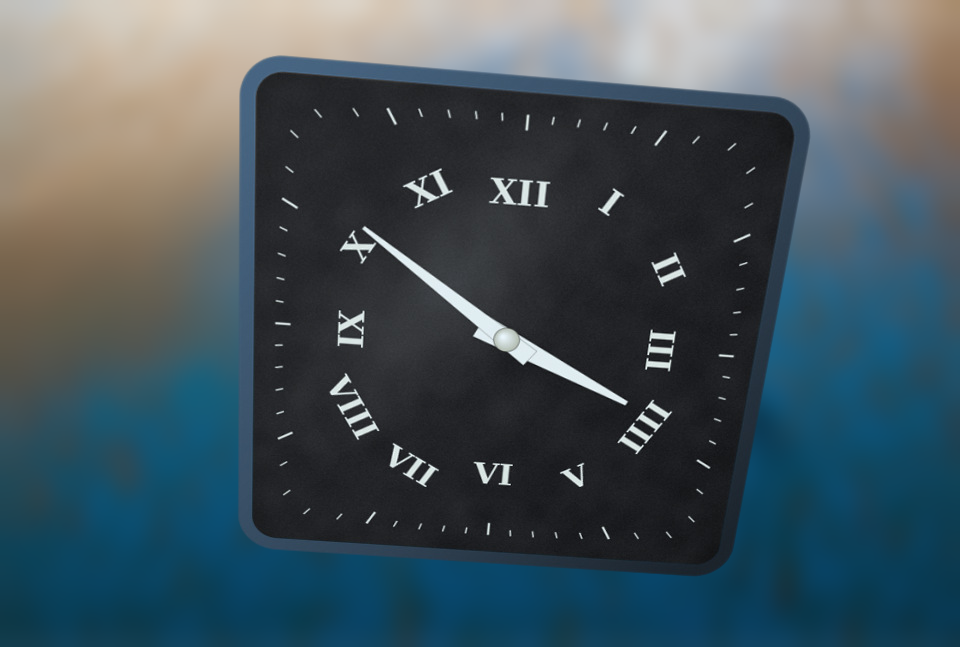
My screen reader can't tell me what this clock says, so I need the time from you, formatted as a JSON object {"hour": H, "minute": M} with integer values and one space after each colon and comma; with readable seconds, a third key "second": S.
{"hour": 3, "minute": 51}
